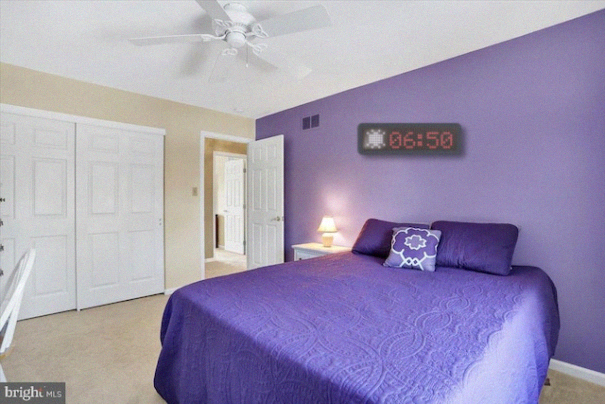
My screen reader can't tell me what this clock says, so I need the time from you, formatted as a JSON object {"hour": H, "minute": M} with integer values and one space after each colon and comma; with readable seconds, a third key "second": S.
{"hour": 6, "minute": 50}
